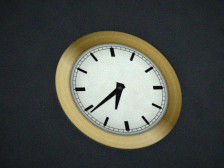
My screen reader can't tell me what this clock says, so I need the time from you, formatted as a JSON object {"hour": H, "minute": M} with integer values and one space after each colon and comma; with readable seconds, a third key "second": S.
{"hour": 6, "minute": 39}
